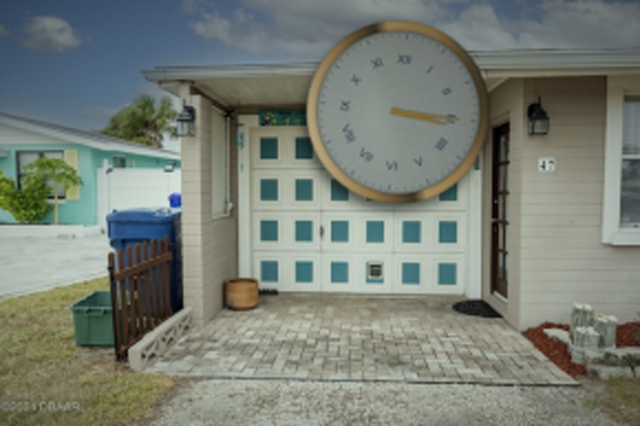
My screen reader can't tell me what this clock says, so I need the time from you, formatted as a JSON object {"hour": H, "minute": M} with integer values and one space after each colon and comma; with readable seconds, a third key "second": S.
{"hour": 3, "minute": 15}
